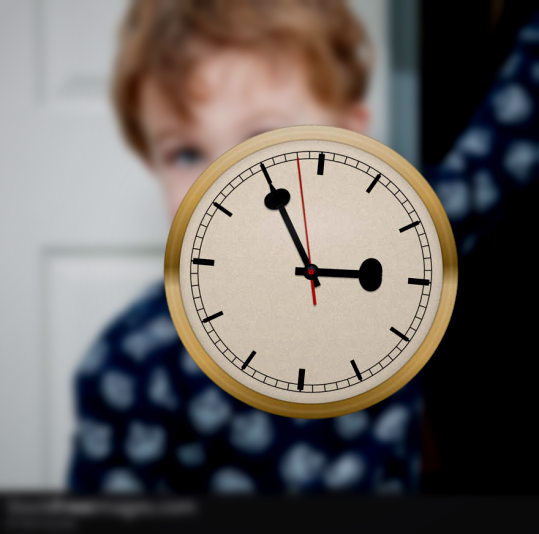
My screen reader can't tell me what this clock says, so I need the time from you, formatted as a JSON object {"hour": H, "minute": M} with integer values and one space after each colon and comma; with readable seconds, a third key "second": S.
{"hour": 2, "minute": 54, "second": 58}
